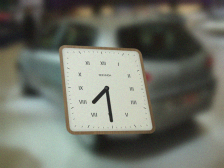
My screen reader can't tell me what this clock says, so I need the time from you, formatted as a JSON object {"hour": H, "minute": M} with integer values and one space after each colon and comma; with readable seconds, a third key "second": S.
{"hour": 7, "minute": 30}
